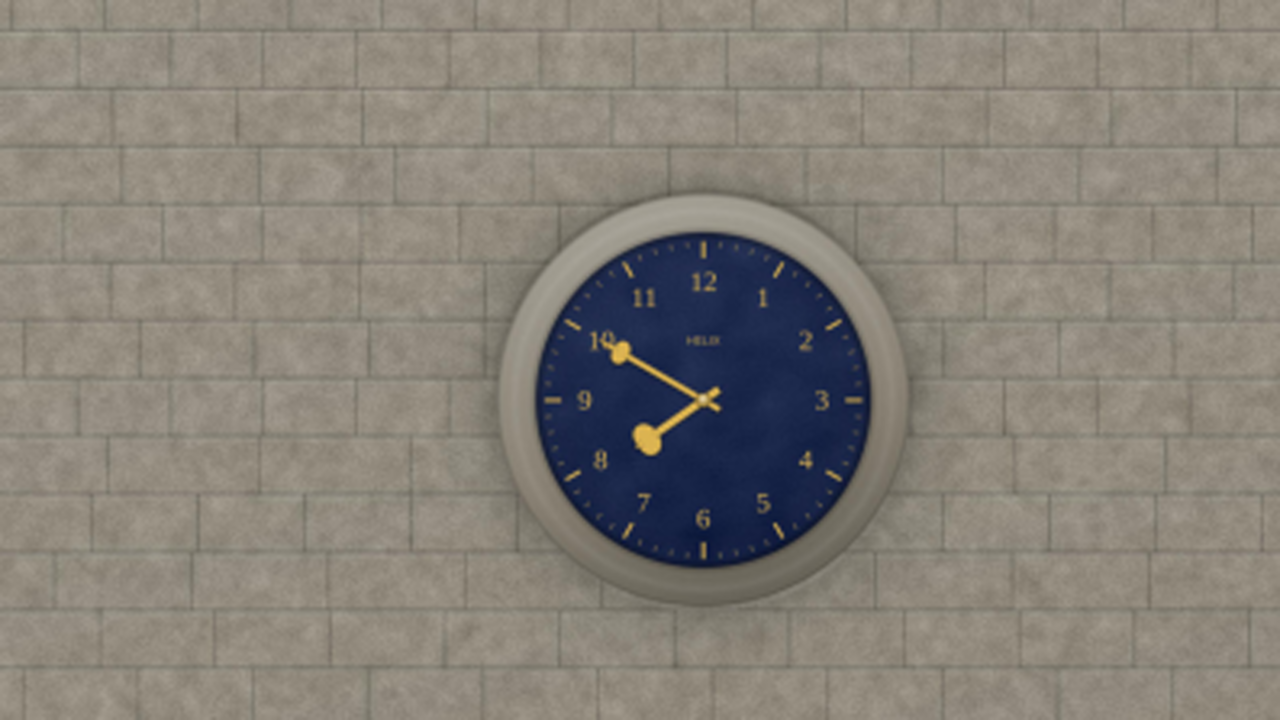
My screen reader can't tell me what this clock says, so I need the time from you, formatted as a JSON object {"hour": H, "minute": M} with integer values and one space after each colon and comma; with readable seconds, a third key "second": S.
{"hour": 7, "minute": 50}
